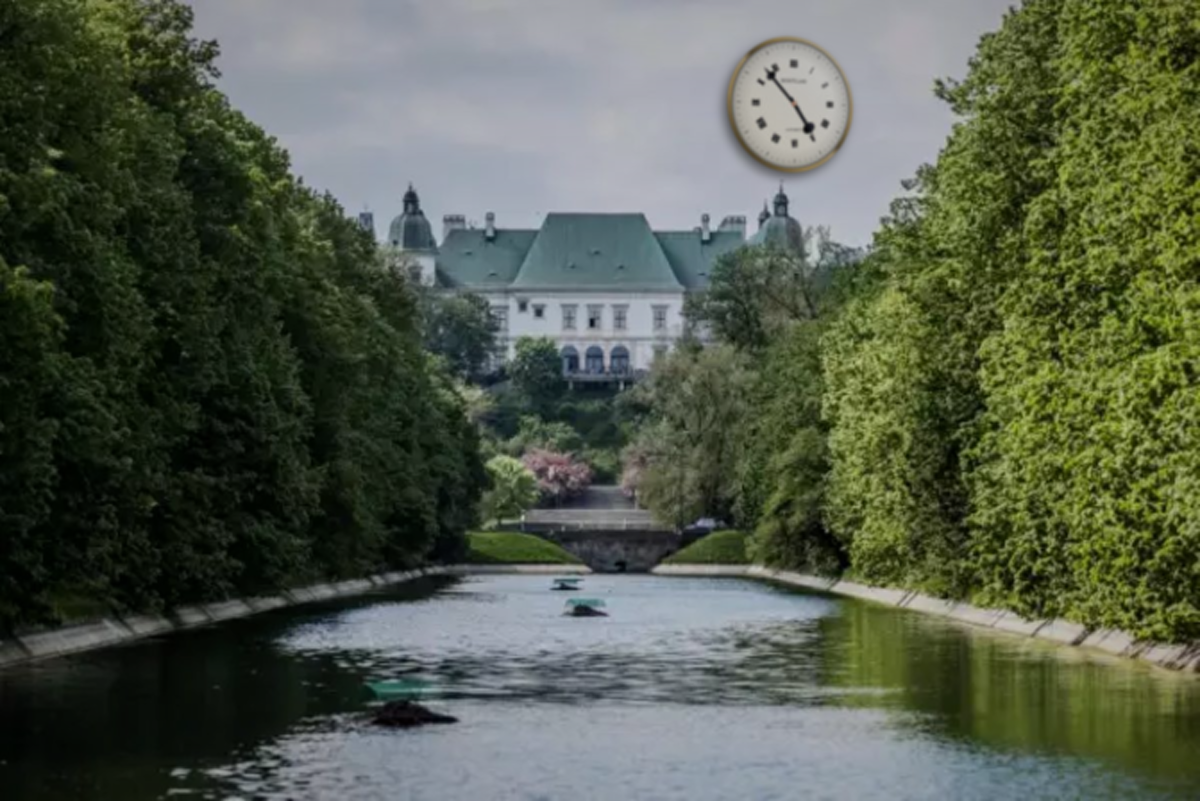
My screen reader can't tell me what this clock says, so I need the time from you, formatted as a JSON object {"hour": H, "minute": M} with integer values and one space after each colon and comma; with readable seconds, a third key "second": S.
{"hour": 4, "minute": 53}
